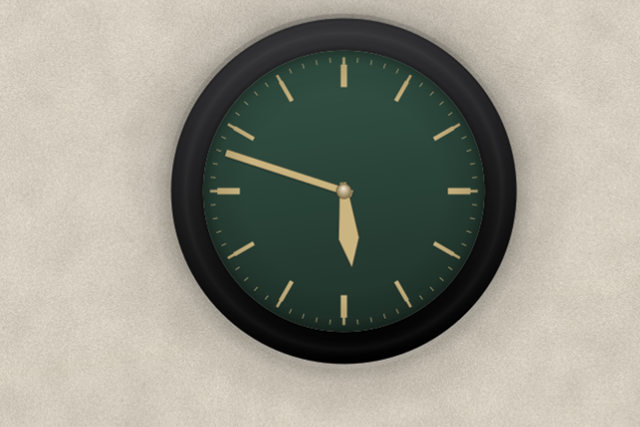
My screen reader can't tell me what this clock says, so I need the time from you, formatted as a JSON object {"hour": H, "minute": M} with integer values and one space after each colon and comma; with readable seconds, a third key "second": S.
{"hour": 5, "minute": 48}
